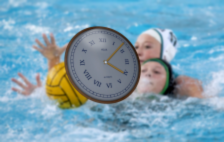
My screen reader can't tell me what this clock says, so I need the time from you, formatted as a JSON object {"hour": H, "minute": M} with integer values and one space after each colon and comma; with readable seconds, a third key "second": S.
{"hour": 4, "minute": 8}
